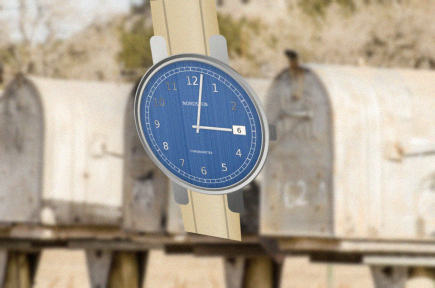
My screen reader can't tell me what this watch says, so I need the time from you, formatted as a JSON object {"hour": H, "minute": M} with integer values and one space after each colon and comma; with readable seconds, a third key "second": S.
{"hour": 3, "minute": 2}
